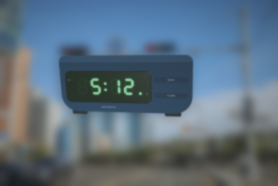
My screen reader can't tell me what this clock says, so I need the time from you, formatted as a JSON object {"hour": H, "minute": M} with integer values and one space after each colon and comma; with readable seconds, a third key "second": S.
{"hour": 5, "minute": 12}
